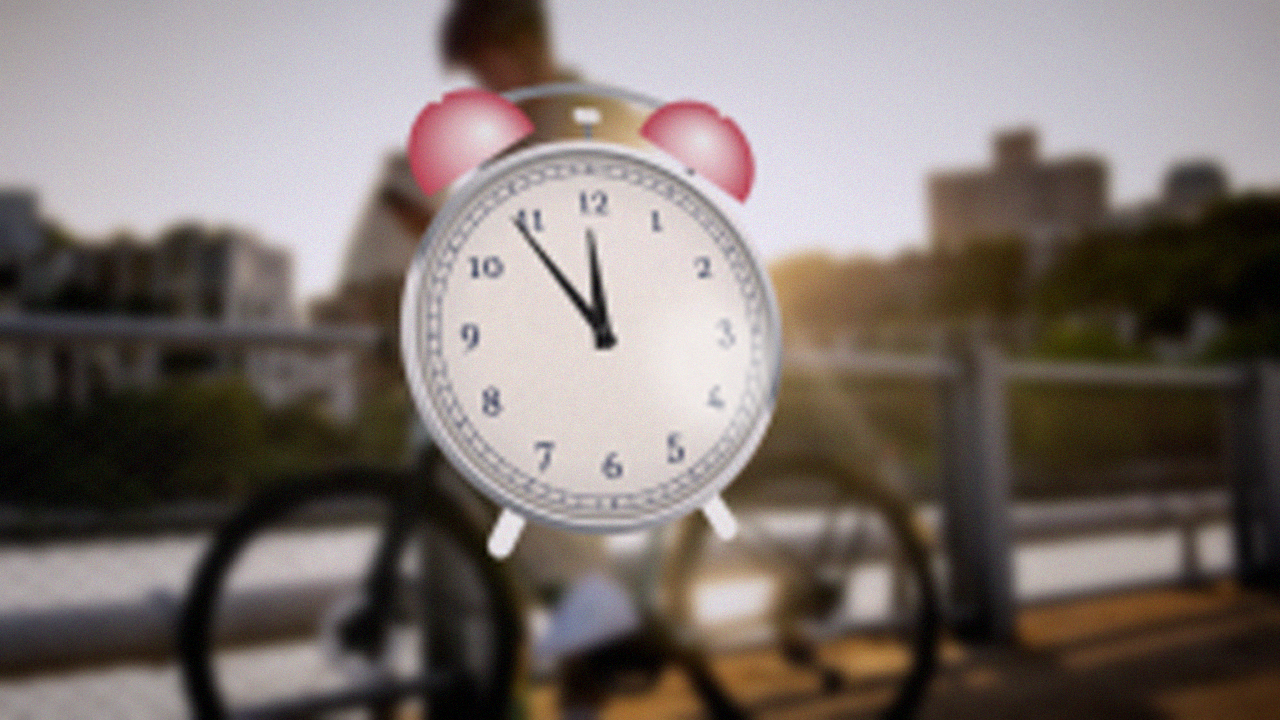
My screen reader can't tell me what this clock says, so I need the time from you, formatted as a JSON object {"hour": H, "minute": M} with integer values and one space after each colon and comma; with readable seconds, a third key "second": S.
{"hour": 11, "minute": 54}
